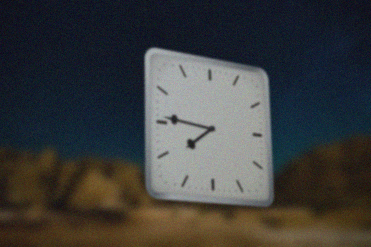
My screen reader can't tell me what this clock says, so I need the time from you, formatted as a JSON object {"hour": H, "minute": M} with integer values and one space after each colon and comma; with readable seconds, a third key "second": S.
{"hour": 7, "minute": 46}
